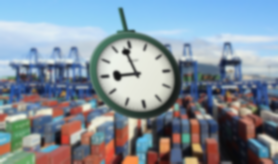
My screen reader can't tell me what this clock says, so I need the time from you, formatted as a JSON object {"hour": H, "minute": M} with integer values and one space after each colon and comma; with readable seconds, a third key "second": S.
{"hour": 8, "minute": 58}
